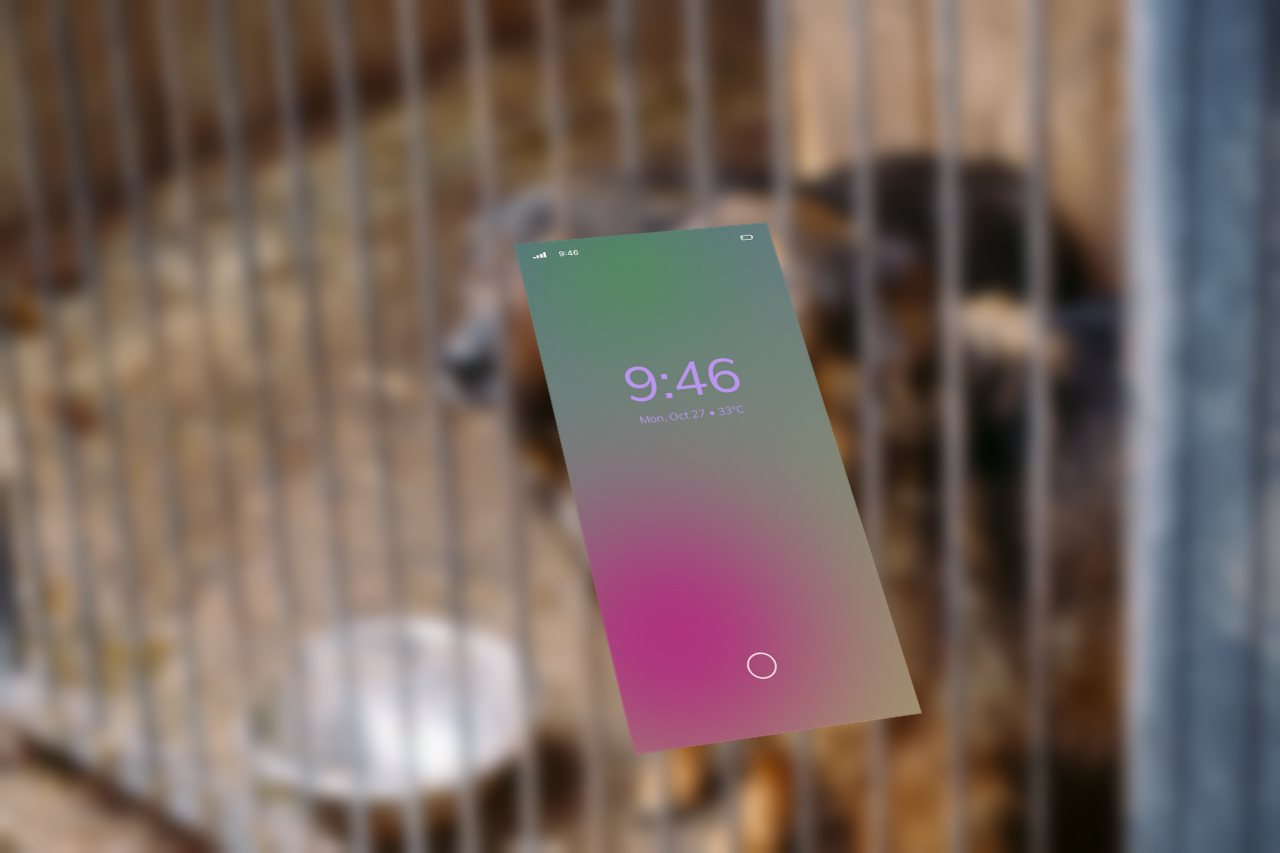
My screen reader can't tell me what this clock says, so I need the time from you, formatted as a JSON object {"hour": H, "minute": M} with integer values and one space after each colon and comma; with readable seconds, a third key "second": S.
{"hour": 9, "minute": 46}
